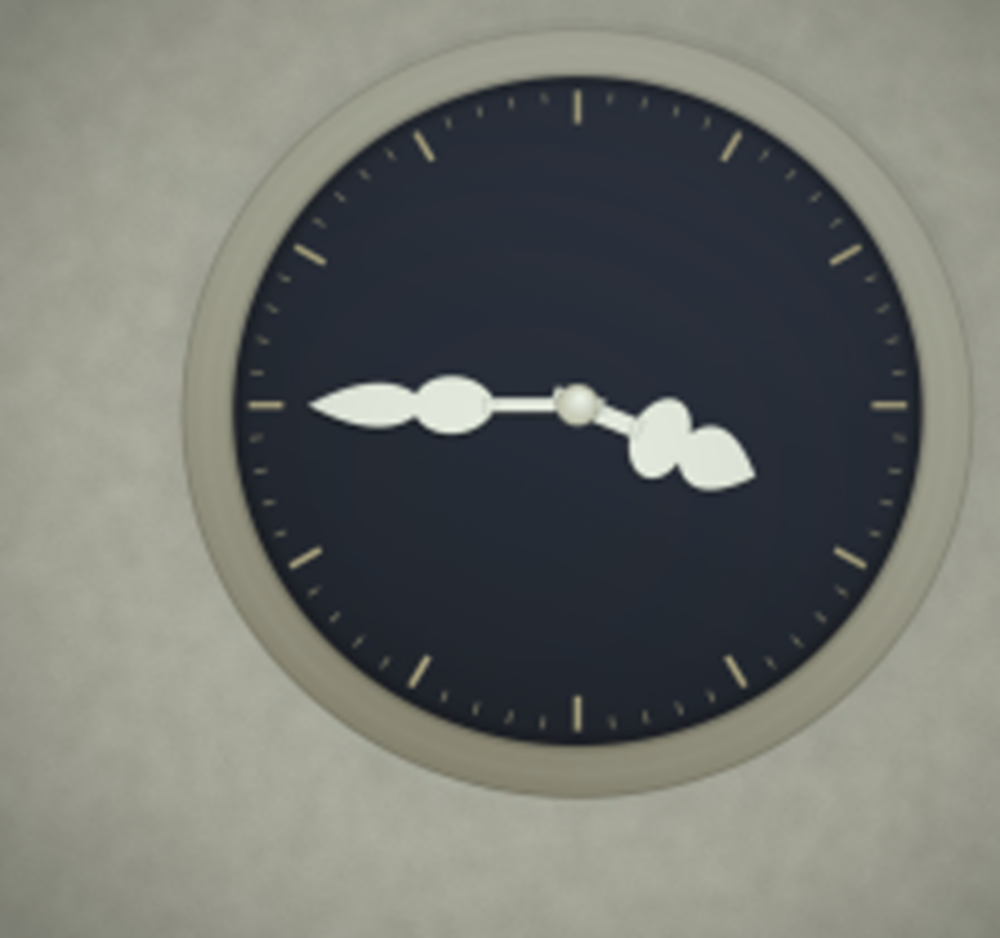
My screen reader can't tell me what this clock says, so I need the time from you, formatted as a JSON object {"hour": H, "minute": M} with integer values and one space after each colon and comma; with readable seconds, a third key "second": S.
{"hour": 3, "minute": 45}
